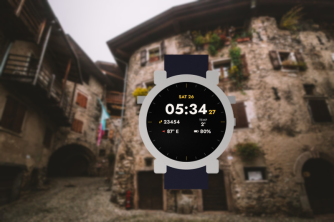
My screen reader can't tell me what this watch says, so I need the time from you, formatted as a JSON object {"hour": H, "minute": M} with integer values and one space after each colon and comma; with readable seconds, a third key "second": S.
{"hour": 5, "minute": 34}
